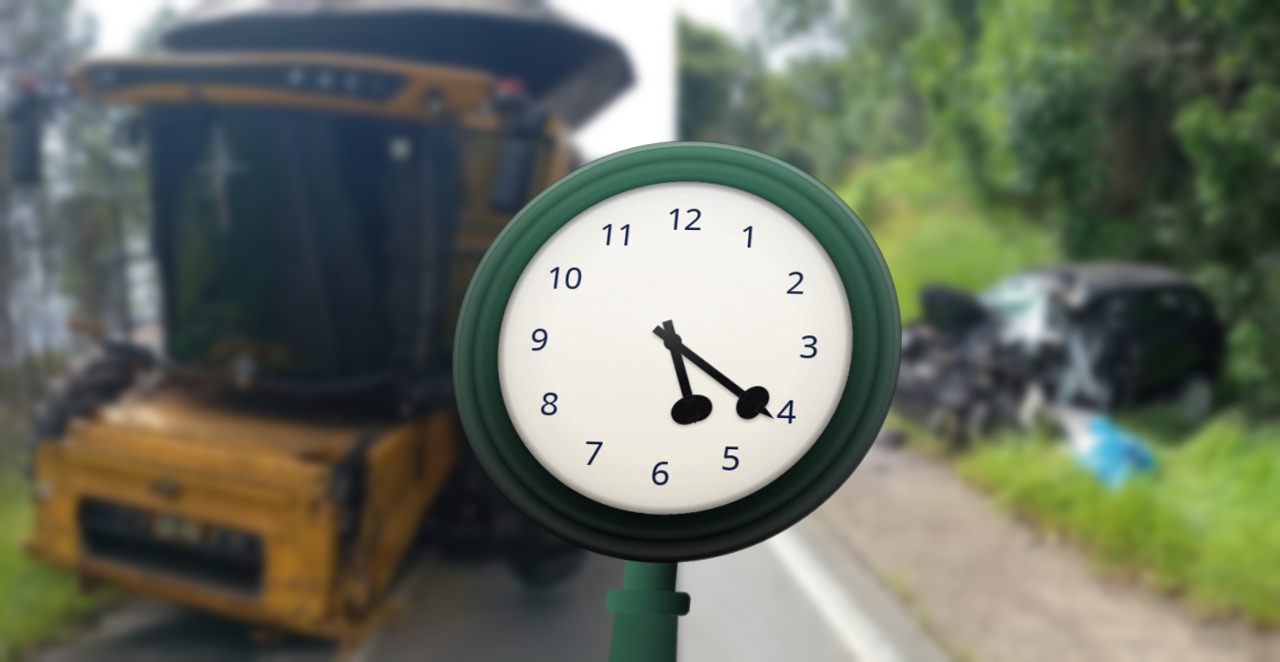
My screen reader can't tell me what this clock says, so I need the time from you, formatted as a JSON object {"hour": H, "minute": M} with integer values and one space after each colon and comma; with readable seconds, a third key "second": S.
{"hour": 5, "minute": 21}
